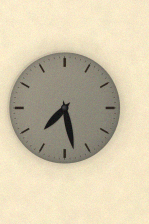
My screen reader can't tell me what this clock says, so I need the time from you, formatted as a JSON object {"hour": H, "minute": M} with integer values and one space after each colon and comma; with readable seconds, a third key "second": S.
{"hour": 7, "minute": 28}
